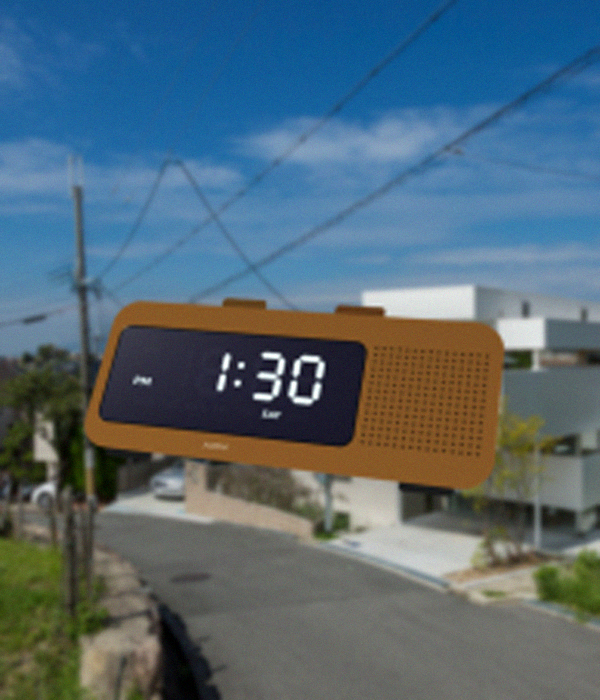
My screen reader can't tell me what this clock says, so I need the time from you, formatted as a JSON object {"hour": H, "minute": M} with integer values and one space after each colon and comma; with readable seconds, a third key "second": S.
{"hour": 1, "minute": 30}
